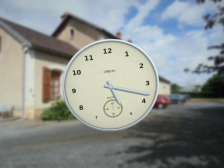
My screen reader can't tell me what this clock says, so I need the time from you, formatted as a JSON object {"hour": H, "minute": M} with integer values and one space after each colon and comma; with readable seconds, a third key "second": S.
{"hour": 5, "minute": 18}
